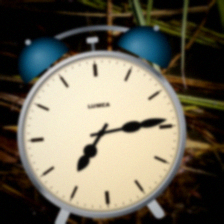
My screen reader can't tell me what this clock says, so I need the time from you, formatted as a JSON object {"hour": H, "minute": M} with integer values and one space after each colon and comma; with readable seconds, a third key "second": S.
{"hour": 7, "minute": 14}
